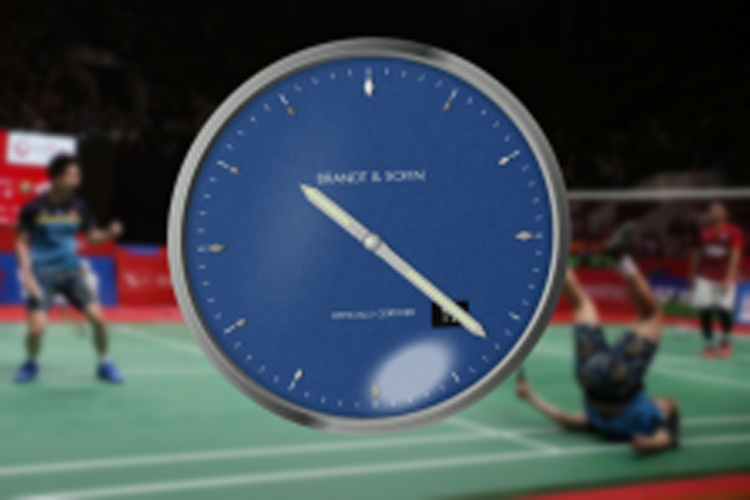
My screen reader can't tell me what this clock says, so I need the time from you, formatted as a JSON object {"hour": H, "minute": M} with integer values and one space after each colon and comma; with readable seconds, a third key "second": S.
{"hour": 10, "minute": 22}
